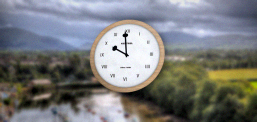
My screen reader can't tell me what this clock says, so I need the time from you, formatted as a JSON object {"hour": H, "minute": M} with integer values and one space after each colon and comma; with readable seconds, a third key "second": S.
{"hour": 9, "minute": 59}
